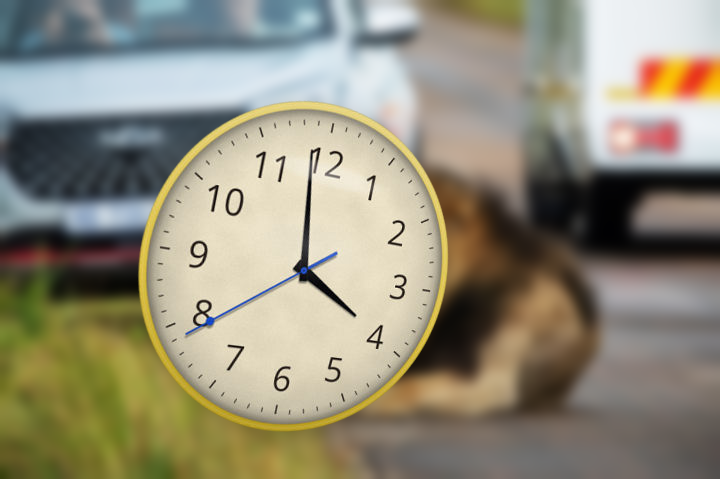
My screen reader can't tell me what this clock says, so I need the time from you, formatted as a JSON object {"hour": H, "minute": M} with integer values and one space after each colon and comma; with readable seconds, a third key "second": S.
{"hour": 3, "minute": 58, "second": 39}
